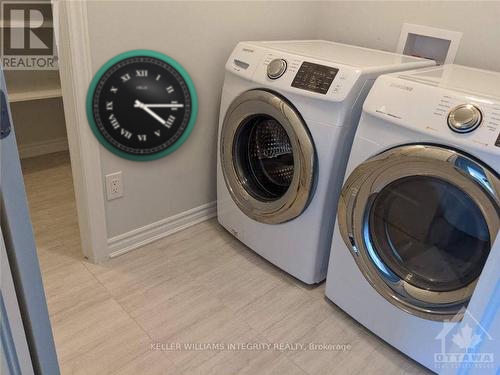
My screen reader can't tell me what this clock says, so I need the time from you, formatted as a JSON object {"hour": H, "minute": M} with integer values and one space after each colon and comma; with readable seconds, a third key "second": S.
{"hour": 4, "minute": 15}
